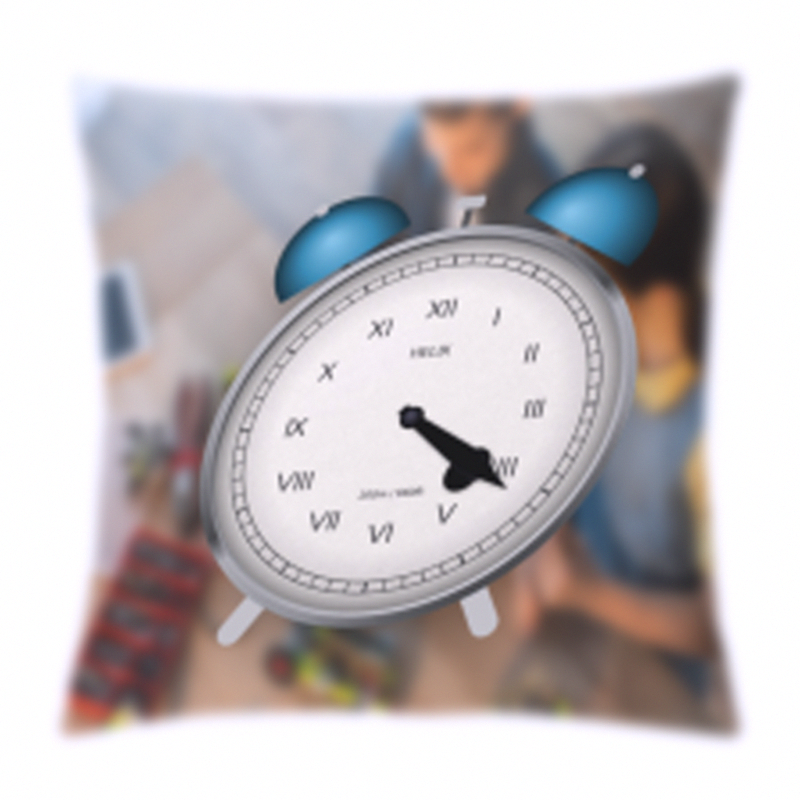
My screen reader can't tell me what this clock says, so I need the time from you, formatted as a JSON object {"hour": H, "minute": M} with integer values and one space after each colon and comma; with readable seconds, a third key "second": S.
{"hour": 4, "minute": 21}
